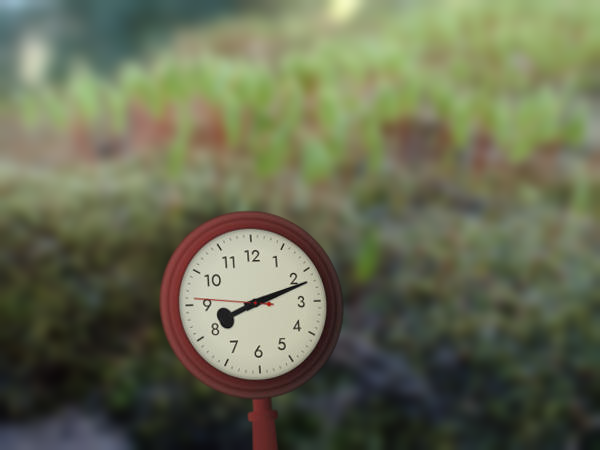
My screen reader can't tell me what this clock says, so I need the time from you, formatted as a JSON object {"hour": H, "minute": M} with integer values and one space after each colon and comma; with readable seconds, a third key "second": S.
{"hour": 8, "minute": 11, "second": 46}
